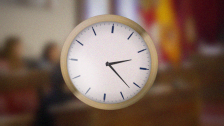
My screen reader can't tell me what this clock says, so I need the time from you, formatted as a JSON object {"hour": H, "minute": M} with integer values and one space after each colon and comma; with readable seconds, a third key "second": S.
{"hour": 2, "minute": 22}
